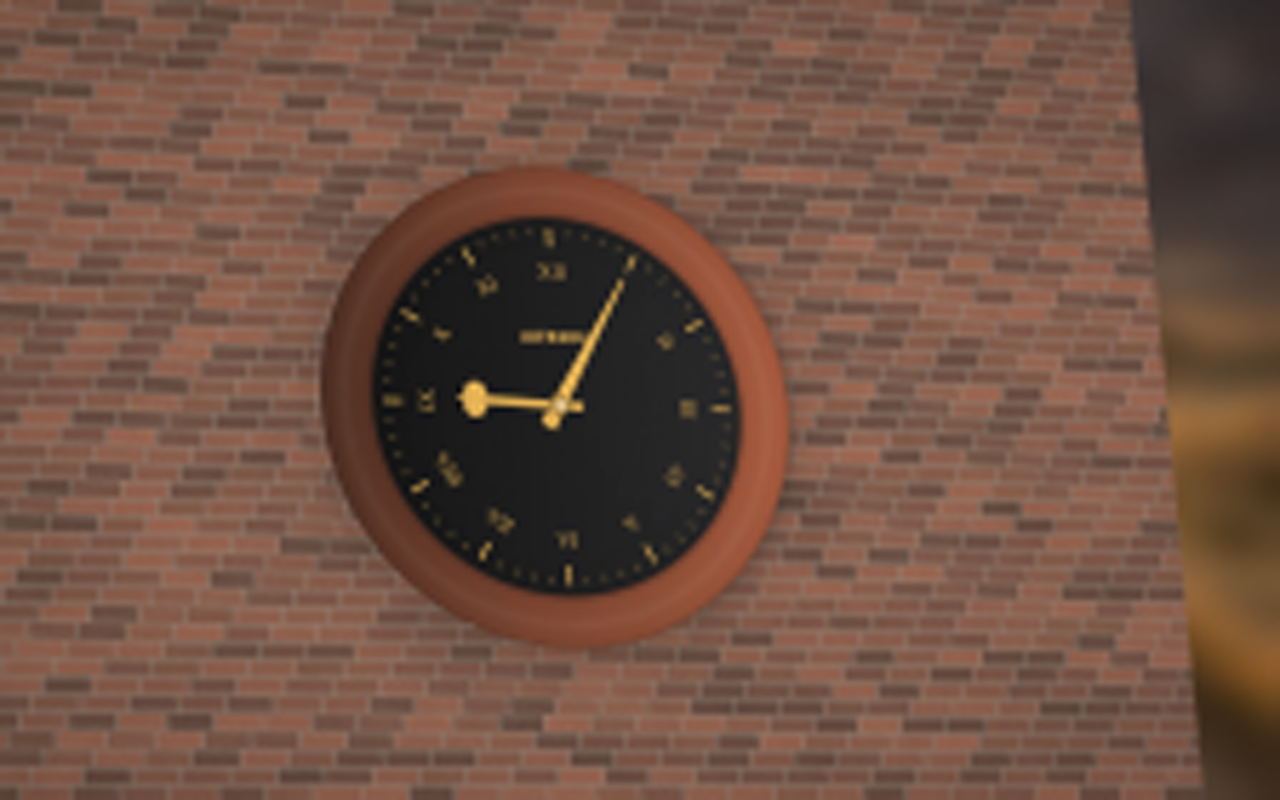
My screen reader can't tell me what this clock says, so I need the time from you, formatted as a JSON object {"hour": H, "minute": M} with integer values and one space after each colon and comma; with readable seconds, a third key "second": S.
{"hour": 9, "minute": 5}
